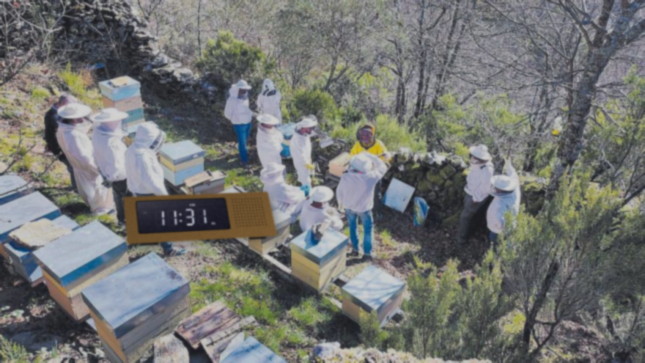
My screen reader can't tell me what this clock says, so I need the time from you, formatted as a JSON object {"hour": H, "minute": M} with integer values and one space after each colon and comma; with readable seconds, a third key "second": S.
{"hour": 11, "minute": 31}
